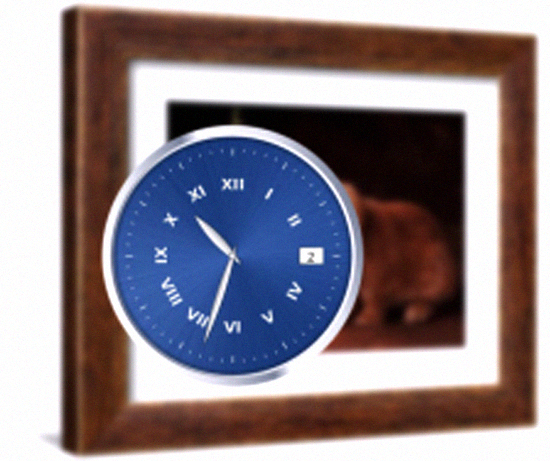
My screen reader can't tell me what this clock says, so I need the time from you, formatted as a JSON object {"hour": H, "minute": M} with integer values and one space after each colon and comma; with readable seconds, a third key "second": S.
{"hour": 10, "minute": 33}
